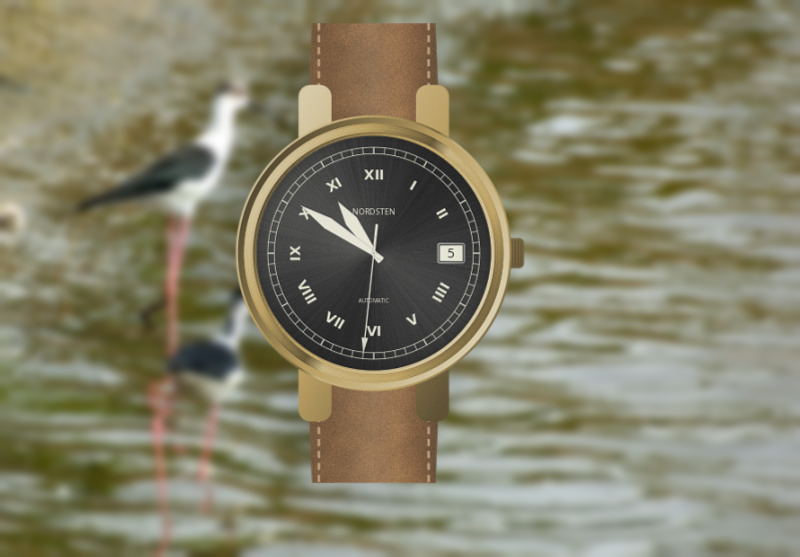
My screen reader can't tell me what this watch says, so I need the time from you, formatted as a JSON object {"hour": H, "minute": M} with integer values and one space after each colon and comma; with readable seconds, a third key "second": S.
{"hour": 10, "minute": 50, "second": 31}
